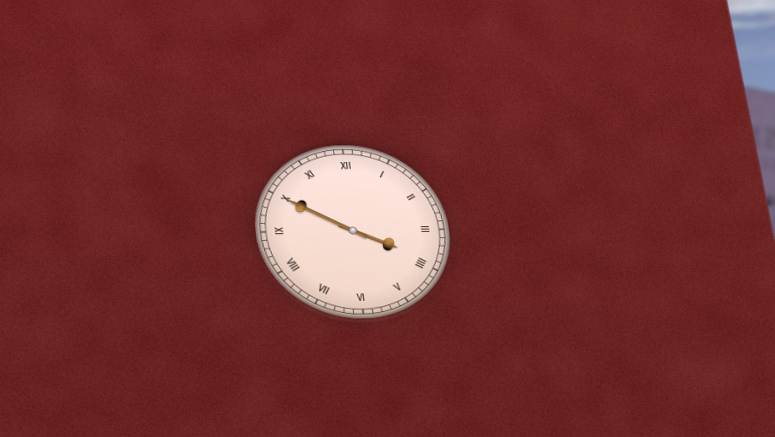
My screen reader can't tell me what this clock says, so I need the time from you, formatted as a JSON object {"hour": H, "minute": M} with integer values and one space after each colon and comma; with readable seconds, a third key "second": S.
{"hour": 3, "minute": 50}
